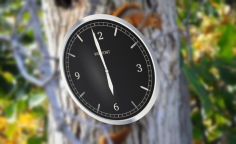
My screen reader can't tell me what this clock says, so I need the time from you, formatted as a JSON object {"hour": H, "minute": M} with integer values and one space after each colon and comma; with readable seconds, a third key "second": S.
{"hour": 5, "minute": 59}
